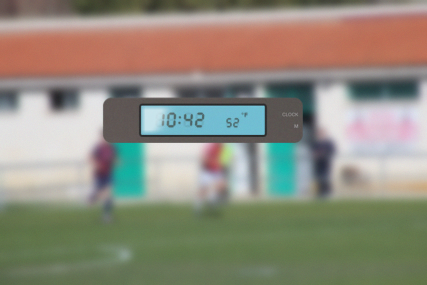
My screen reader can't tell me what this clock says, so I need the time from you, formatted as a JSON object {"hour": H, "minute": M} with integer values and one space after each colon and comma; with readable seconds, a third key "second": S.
{"hour": 10, "minute": 42}
